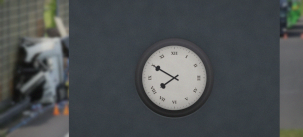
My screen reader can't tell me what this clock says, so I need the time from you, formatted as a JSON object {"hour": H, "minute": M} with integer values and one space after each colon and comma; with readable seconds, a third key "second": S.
{"hour": 7, "minute": 50}
